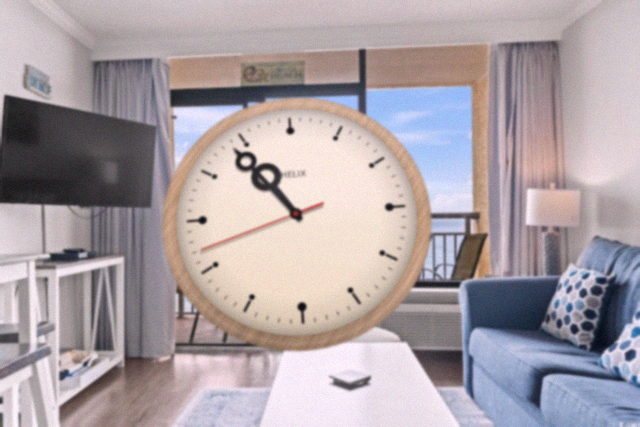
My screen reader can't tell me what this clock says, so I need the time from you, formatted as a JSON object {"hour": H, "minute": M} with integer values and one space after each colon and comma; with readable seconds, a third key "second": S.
{"hour": 10, "minute": 53, "second": 42}
